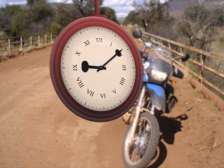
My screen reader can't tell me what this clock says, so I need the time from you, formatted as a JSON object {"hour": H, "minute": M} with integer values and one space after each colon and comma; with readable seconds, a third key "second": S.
{"hour": 9, "minute": 9}
